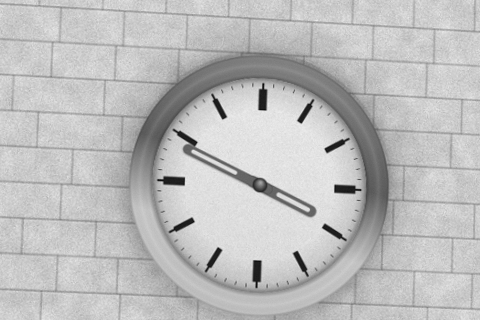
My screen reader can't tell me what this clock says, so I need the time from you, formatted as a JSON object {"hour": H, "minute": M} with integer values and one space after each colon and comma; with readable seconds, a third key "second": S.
{"hour": 3, "minute": 49}
